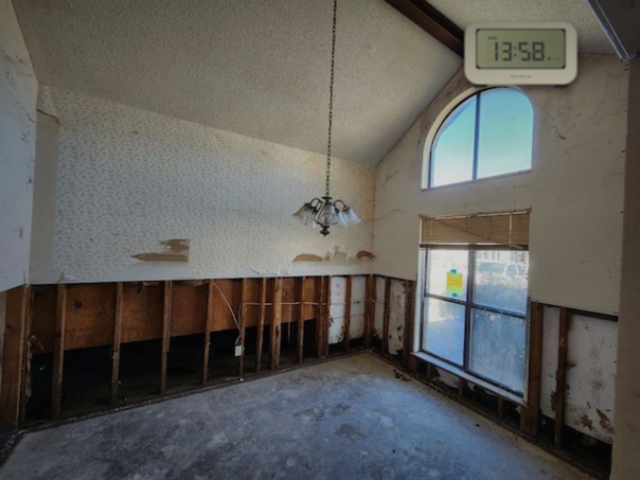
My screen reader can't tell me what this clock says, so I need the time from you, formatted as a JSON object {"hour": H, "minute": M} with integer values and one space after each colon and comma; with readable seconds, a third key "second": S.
{"hour": 13, "minute": 58}
